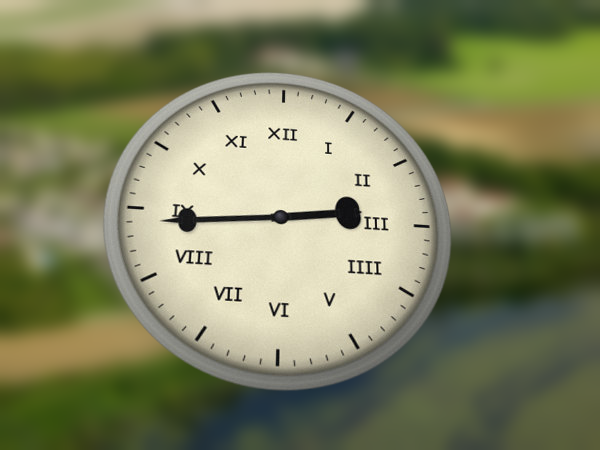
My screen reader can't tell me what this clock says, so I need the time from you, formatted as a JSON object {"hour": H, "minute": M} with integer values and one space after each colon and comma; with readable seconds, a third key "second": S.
{"hour": 2, "minute": 44}
